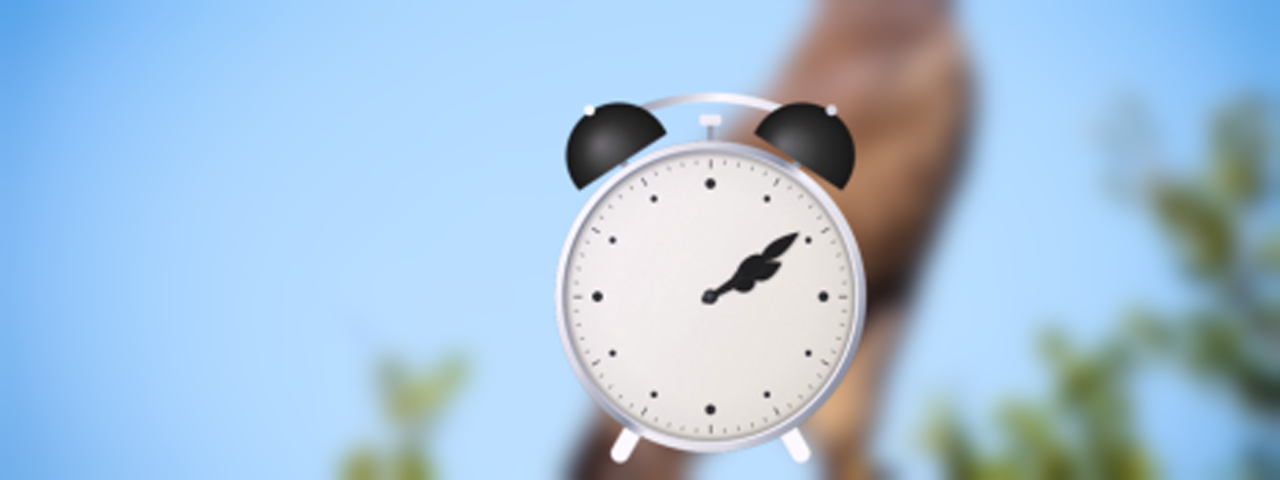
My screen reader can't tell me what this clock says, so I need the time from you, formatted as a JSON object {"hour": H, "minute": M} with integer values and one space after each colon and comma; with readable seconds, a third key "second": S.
{"hour": 2, "minute": 9}
